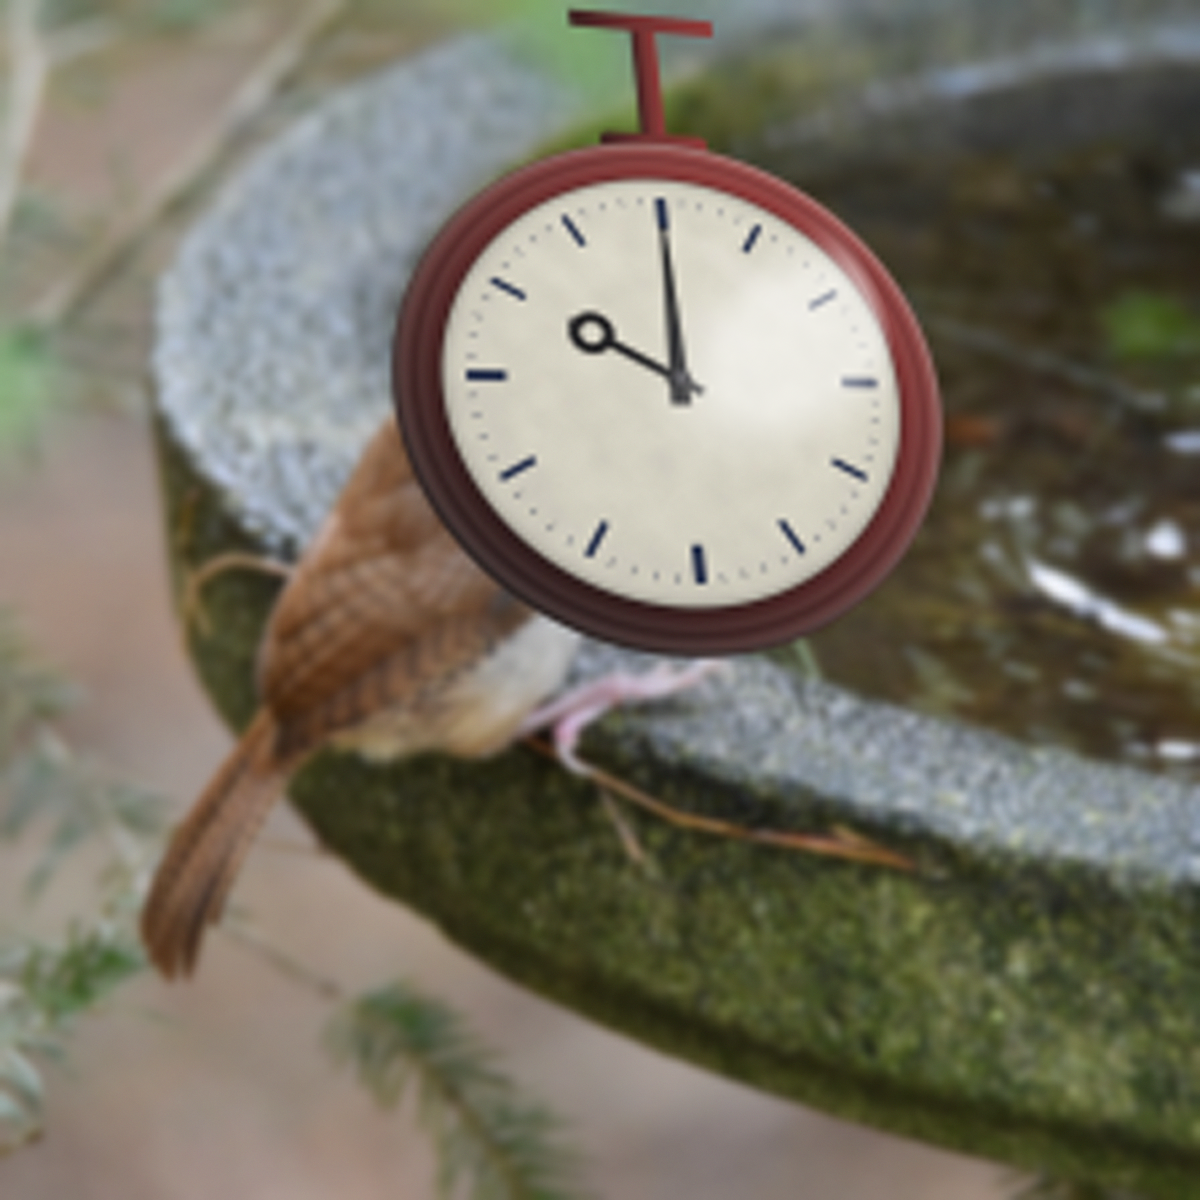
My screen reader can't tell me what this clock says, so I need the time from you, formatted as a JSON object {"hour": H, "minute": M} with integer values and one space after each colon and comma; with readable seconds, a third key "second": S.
{"hour": 10, "minute": 0}
